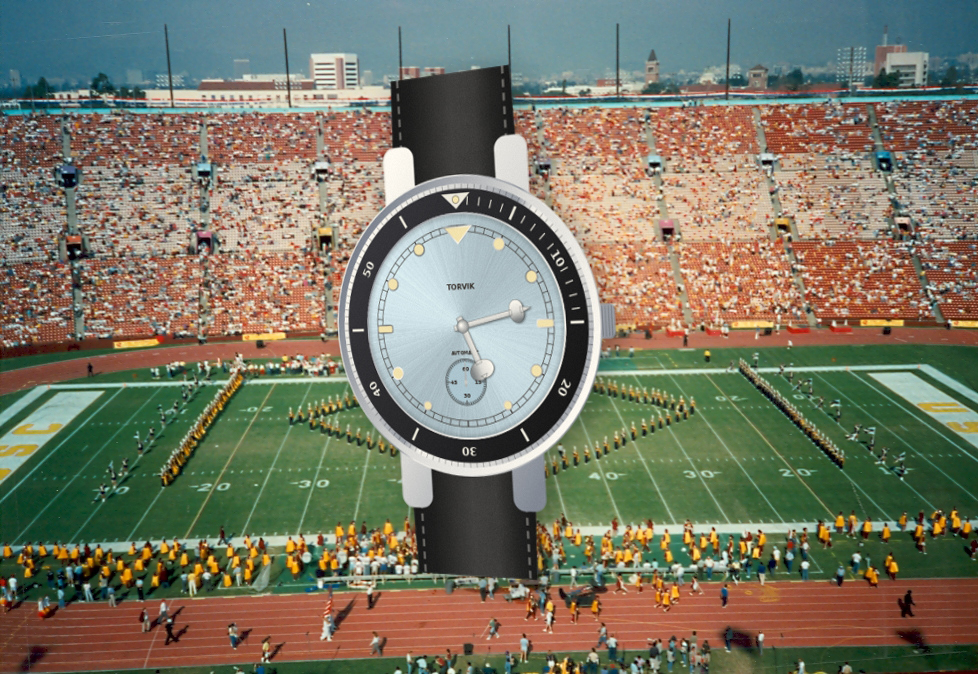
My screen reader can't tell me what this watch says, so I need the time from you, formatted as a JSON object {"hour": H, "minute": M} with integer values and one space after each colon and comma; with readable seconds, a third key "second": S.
{"hour": 5, "minute": 13}
